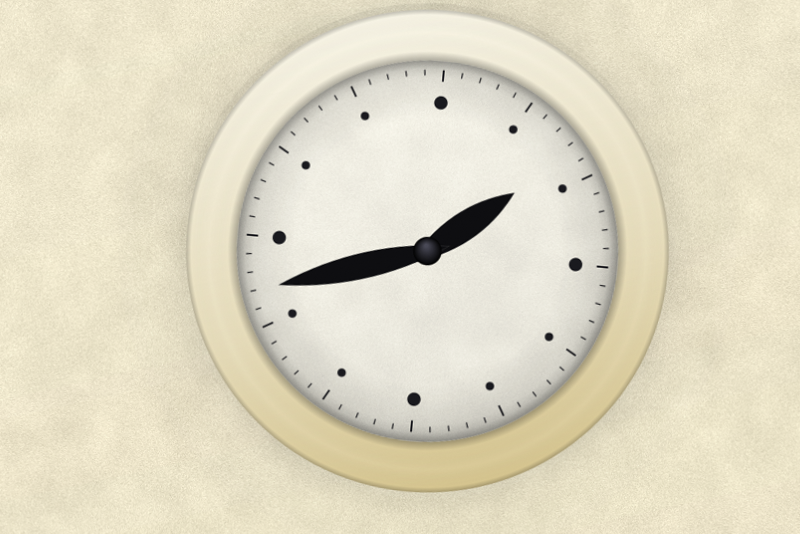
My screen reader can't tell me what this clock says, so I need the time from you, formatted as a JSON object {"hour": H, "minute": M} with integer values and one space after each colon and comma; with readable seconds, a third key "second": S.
{"hour": 1, "minute": 42}
